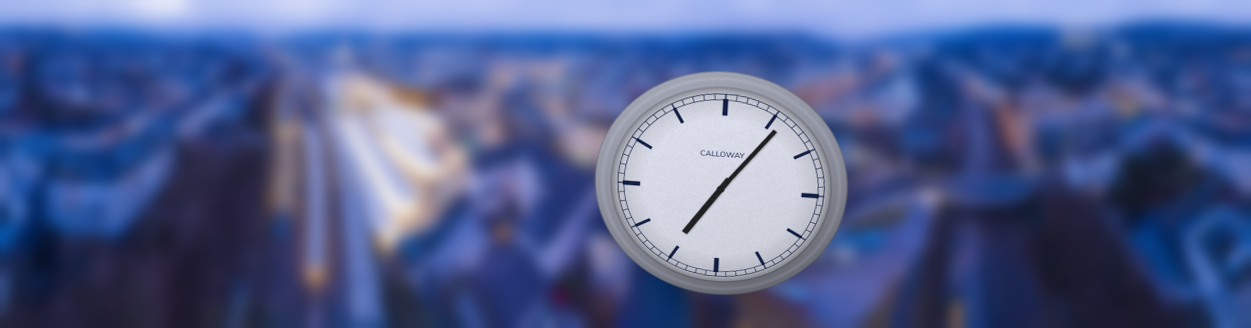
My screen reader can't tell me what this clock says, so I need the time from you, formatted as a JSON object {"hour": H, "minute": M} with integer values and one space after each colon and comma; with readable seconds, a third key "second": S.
{"hour": 7, "minute": 6}
